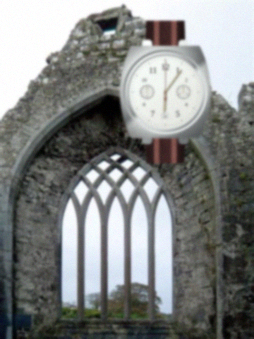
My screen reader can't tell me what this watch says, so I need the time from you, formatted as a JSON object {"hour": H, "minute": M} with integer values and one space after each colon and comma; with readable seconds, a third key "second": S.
{"hour": 6, "minute": 6}
